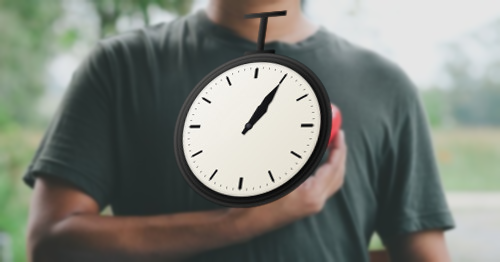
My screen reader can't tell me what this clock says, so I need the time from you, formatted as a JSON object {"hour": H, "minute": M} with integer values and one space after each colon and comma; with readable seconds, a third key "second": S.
{"hour": 1, "minute": 5}
